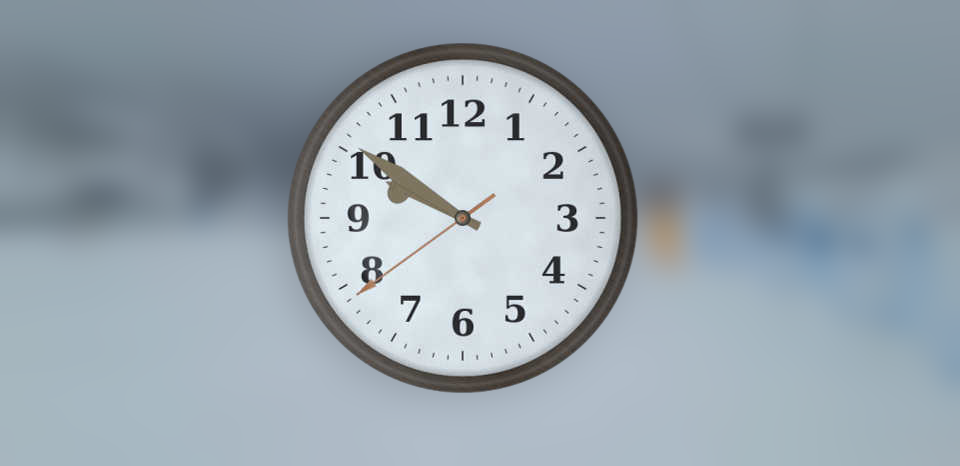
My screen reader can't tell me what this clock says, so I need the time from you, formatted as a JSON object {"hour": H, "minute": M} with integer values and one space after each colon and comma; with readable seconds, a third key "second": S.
{"hour": 9, "minute": 50, "second": 39}
